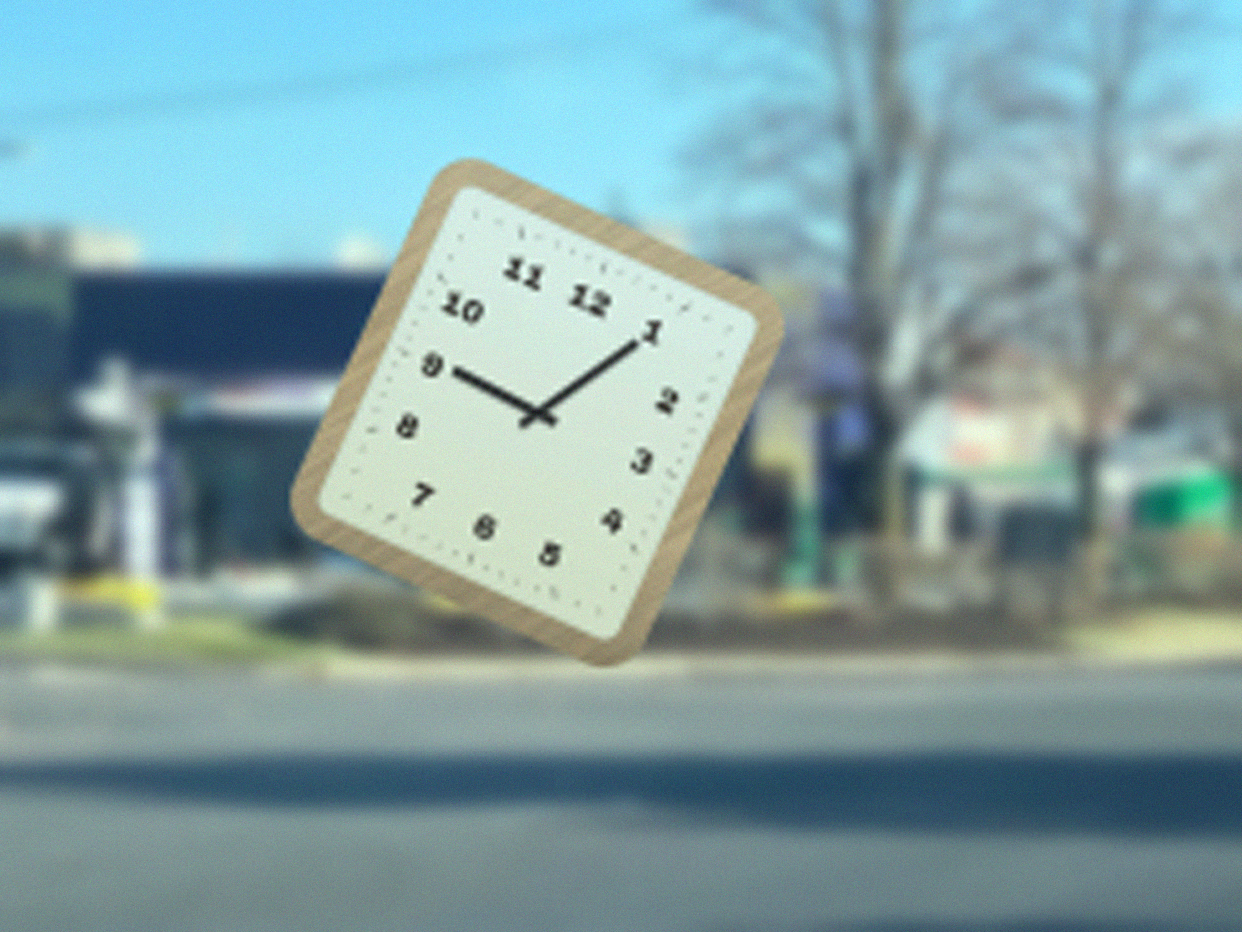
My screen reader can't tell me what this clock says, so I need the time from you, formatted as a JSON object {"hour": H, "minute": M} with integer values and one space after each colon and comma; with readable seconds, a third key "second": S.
{"hour": 9, "minute": 5}
